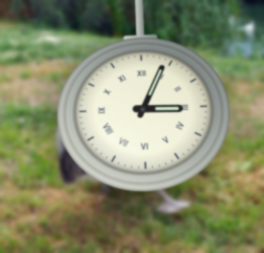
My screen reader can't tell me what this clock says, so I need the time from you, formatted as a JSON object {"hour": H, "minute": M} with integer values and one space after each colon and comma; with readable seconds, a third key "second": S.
{"hour": 3, "minute": 4}
